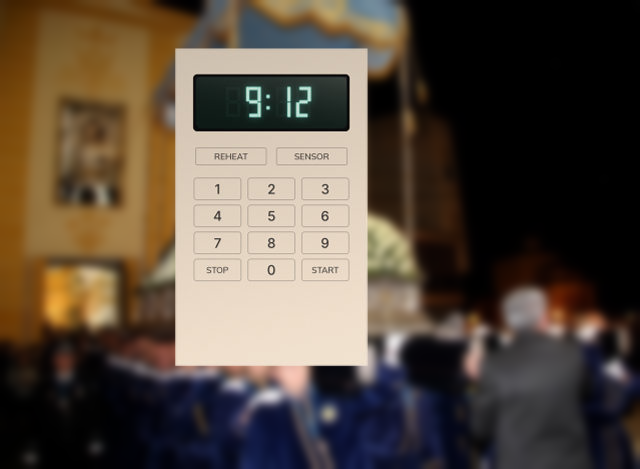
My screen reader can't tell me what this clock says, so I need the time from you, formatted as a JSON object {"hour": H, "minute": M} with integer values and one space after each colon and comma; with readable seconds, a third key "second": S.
{"hour": 9, "minute": 12}
